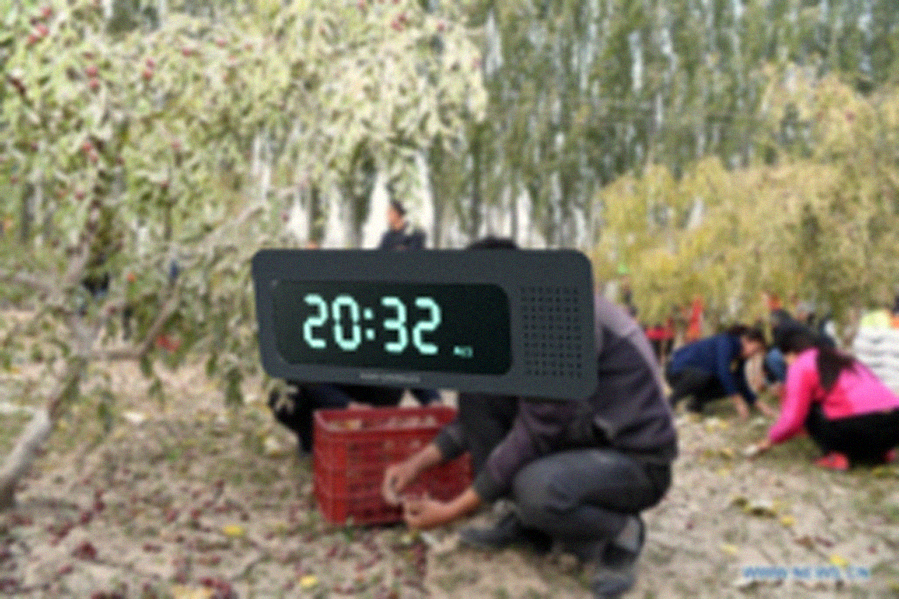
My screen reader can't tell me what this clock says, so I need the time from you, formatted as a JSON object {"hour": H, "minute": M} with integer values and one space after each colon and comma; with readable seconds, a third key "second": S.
{"hour": 20, "minute": 32}
